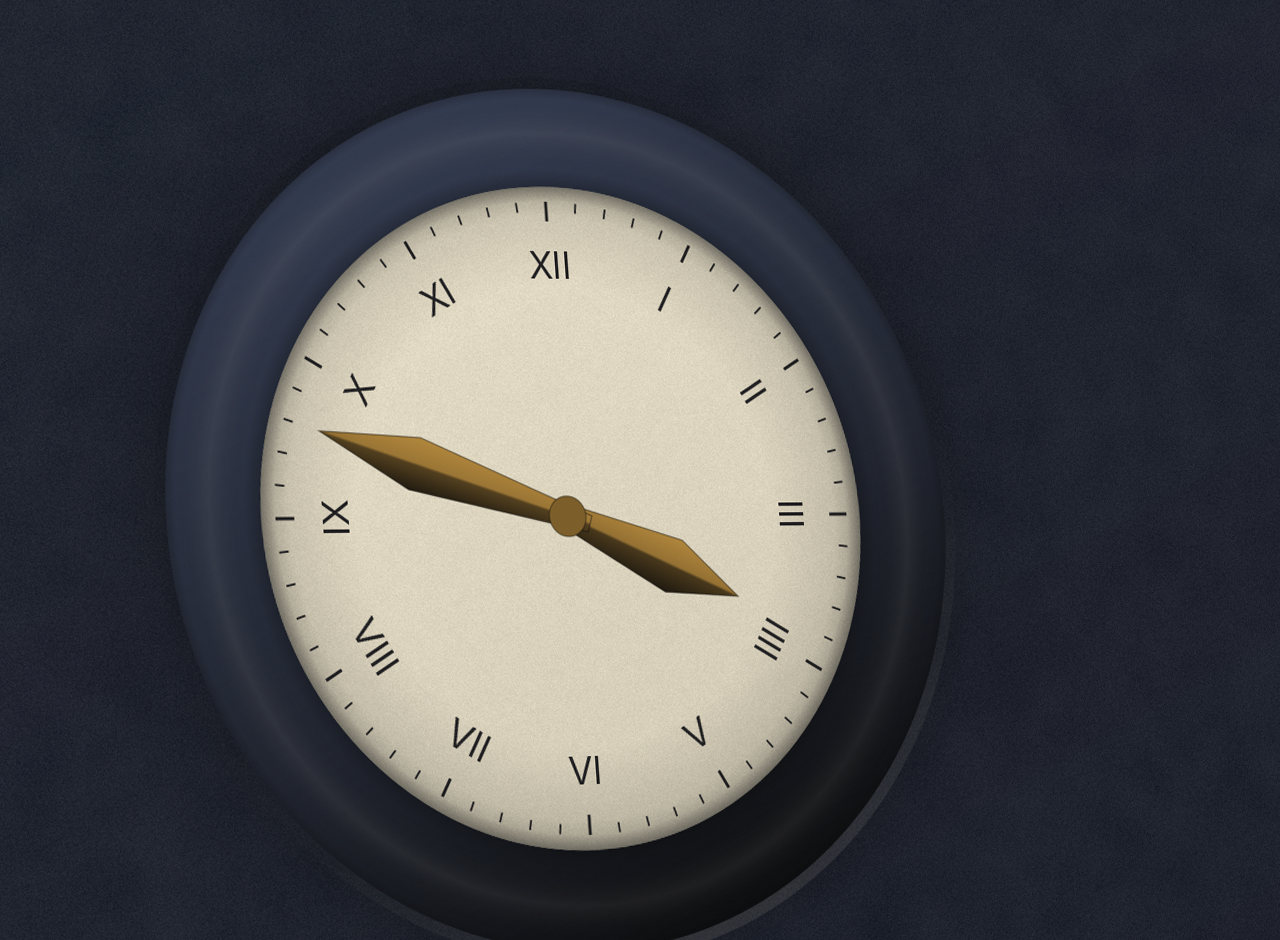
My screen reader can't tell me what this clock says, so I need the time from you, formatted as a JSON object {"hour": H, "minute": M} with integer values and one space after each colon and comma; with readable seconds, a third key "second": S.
{"hour": 3, "minute": 48}
